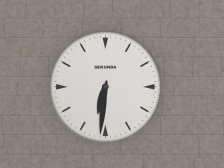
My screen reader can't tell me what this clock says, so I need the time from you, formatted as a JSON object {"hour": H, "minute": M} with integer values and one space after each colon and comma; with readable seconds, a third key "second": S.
{"hour": 6, "minute": 31}
